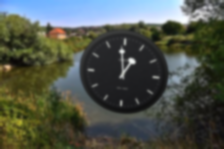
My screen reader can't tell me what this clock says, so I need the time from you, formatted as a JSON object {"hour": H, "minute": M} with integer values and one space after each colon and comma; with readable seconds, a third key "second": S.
{"hour": 12, "minute": 59}
